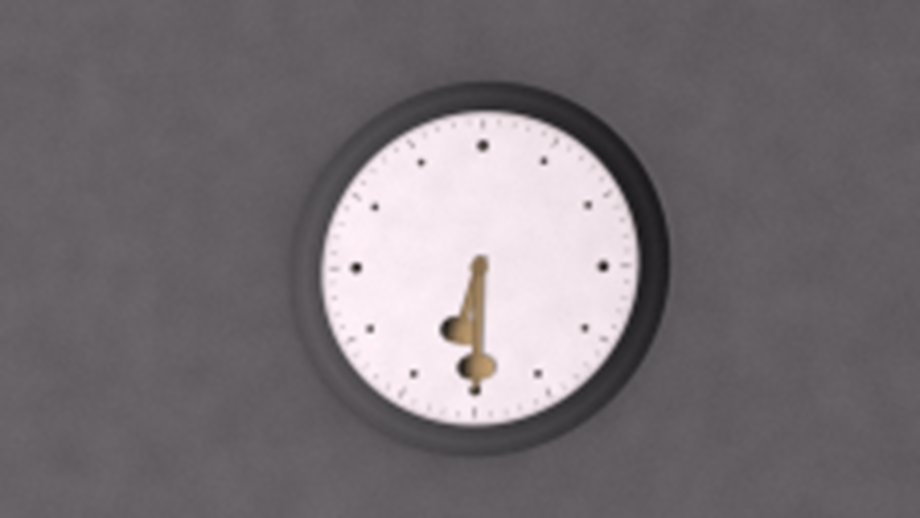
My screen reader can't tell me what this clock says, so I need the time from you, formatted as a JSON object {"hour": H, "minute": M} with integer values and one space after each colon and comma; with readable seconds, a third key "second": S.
{"hour": 6, "minute": 30}
